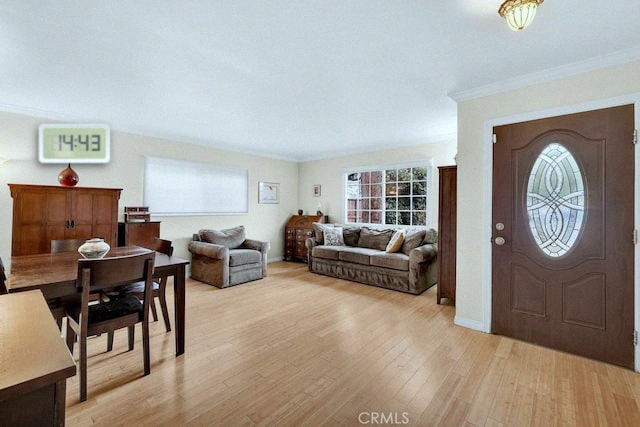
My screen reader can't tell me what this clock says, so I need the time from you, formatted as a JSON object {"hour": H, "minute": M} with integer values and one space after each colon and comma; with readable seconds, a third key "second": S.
{"hour": 14, "minute": 43}
